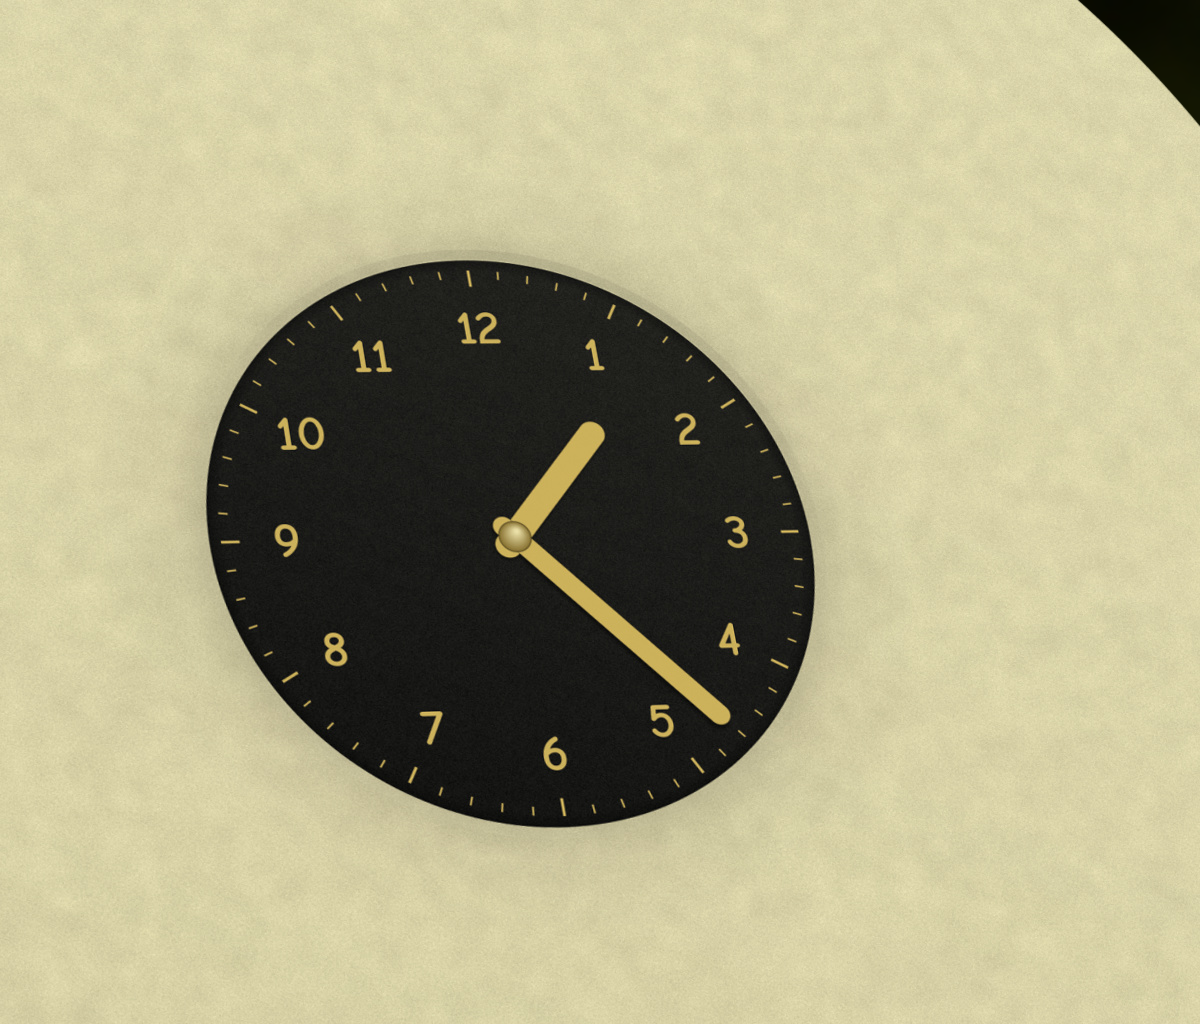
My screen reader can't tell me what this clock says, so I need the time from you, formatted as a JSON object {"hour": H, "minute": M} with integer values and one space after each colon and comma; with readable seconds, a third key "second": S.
{"hour": 1, "minute": 23}
